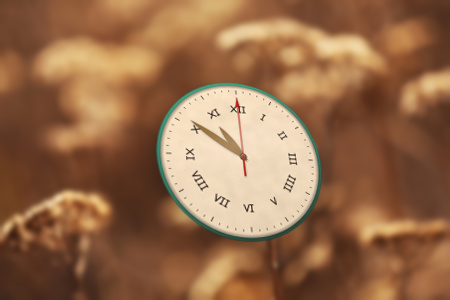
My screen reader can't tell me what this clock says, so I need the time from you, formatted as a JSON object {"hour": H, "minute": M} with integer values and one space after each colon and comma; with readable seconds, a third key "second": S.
{"hour": 10, "minute": 51, "second": 0}
